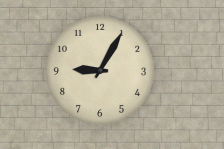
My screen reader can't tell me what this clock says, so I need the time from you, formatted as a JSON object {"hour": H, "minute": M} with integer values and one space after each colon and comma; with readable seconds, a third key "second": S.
{"hour": 9, "minute": 5}
